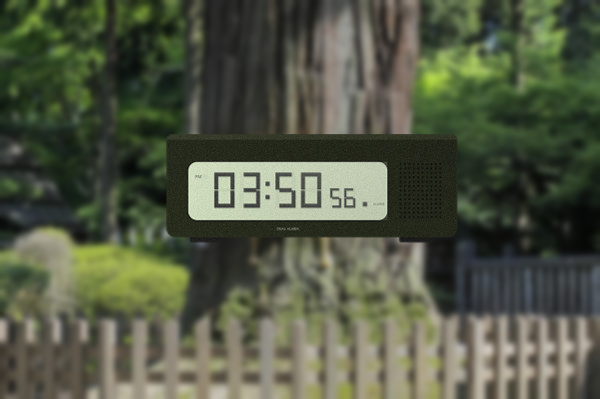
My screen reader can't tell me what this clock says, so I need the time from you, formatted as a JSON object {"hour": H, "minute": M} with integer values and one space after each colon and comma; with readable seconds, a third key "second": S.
{"hour": 3, "minute": 50, "second": 56}
